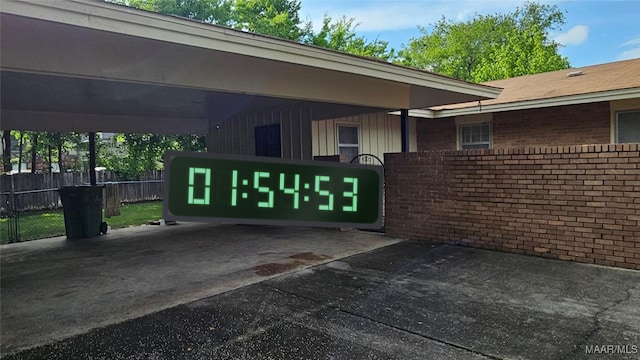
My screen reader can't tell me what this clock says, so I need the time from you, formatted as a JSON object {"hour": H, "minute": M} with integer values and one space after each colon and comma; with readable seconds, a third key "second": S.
{"hour": 1, "minute": 54, "second": 53}
